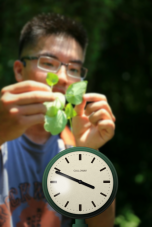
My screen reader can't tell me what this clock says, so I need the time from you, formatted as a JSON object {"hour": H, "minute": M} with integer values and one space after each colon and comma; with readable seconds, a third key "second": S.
{"hour": 3, "minute": 49}
